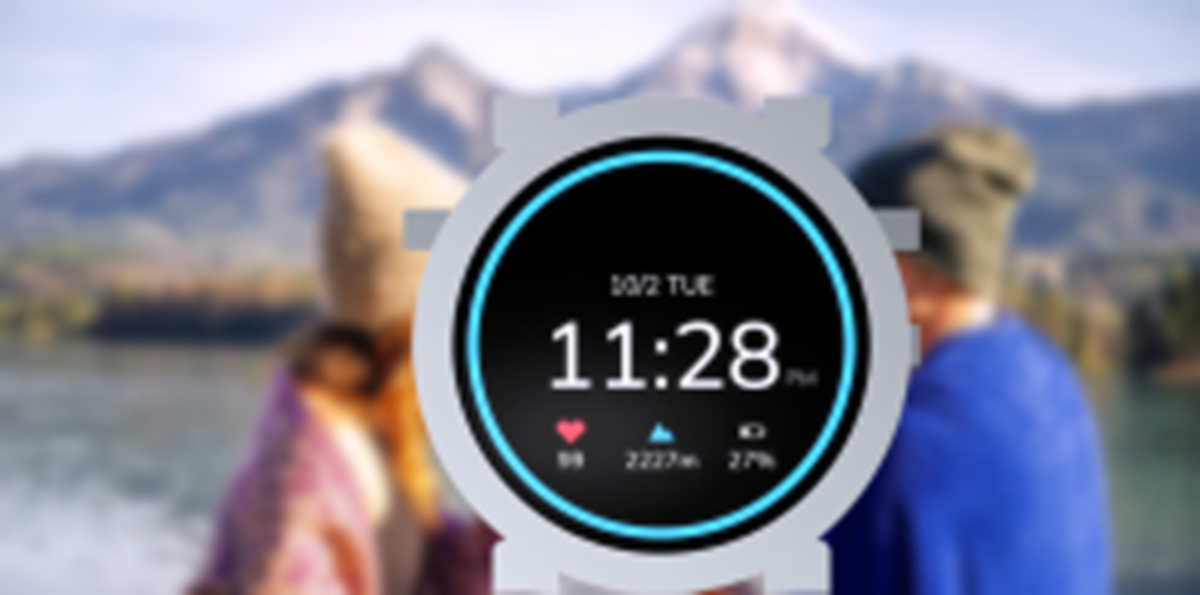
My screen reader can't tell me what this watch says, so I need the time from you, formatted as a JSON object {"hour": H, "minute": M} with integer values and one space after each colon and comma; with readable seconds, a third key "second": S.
{"hour": 11, "minute": 28}
